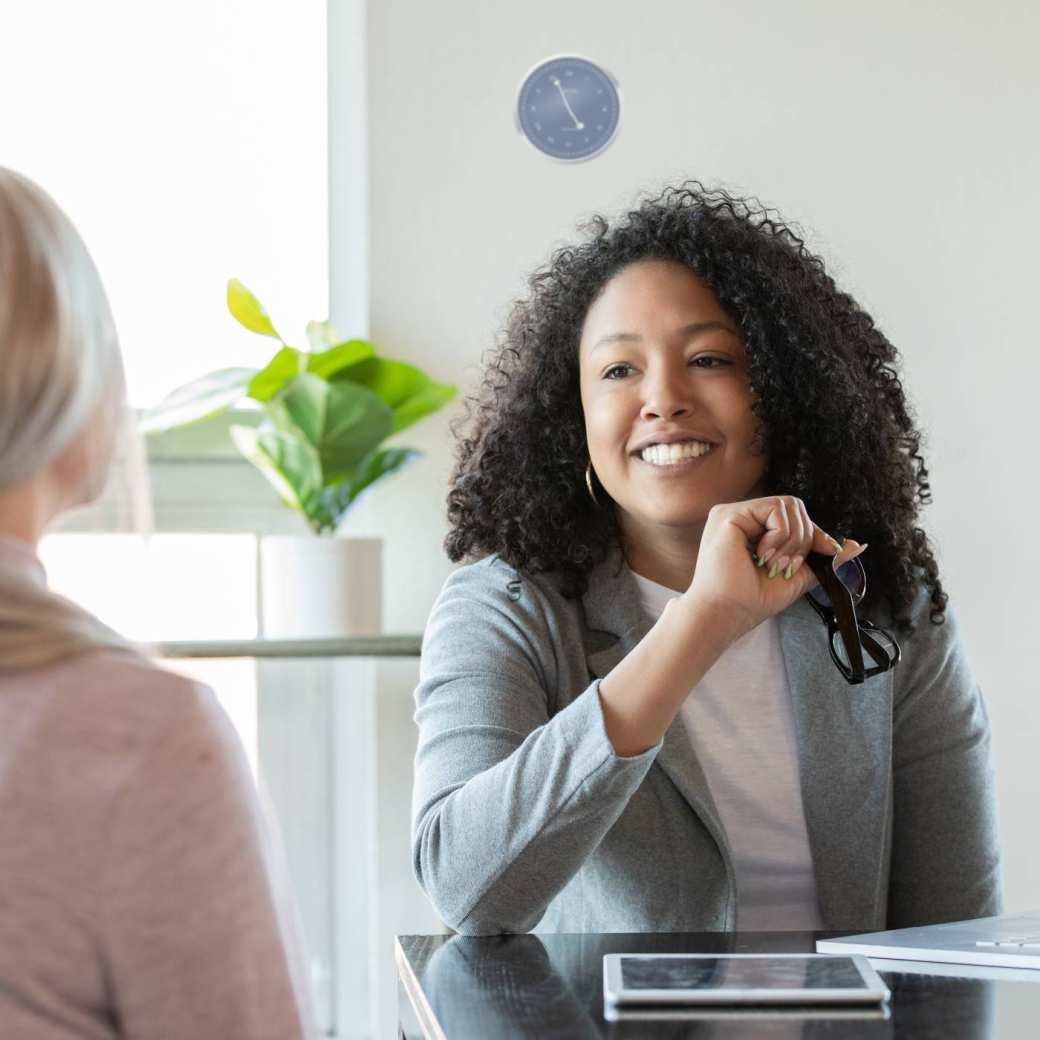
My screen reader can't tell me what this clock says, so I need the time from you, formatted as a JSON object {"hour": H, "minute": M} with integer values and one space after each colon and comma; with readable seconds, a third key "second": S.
{"hour": 4, "minute": 56}
